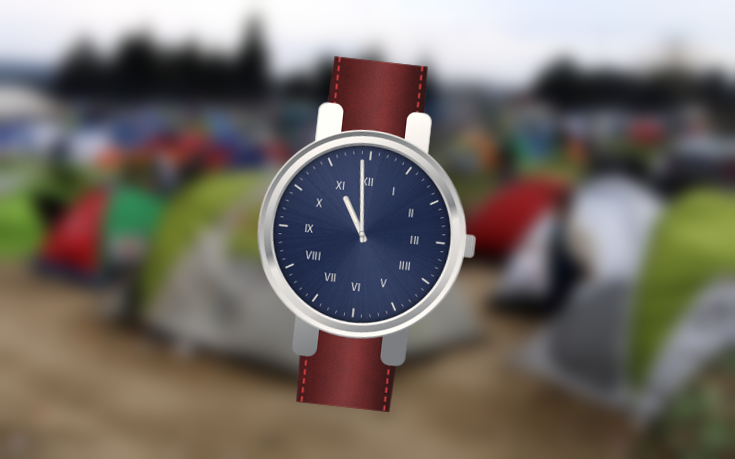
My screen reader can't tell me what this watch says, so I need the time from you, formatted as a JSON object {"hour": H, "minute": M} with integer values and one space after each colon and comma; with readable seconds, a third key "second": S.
{"hour": 10, "minute": 59}
